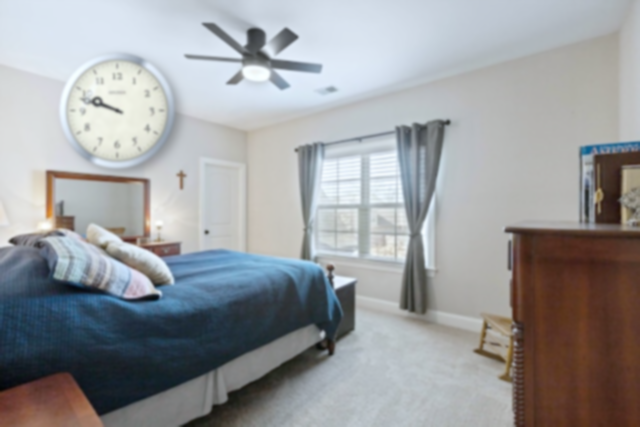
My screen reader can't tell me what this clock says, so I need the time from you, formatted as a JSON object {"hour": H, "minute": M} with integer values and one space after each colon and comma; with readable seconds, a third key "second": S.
{"hour": 9, "minute": 48}
